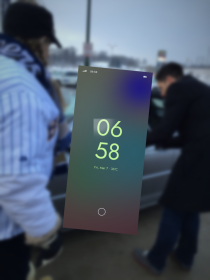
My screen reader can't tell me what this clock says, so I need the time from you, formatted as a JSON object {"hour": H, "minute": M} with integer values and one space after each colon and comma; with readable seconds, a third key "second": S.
{"hour": 6, "minute": 58}
